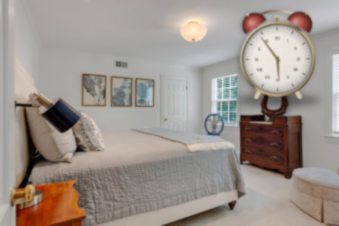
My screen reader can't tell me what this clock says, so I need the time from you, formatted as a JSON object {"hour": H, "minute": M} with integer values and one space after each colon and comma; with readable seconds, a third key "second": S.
{"hour": 5, "minute": 54}
